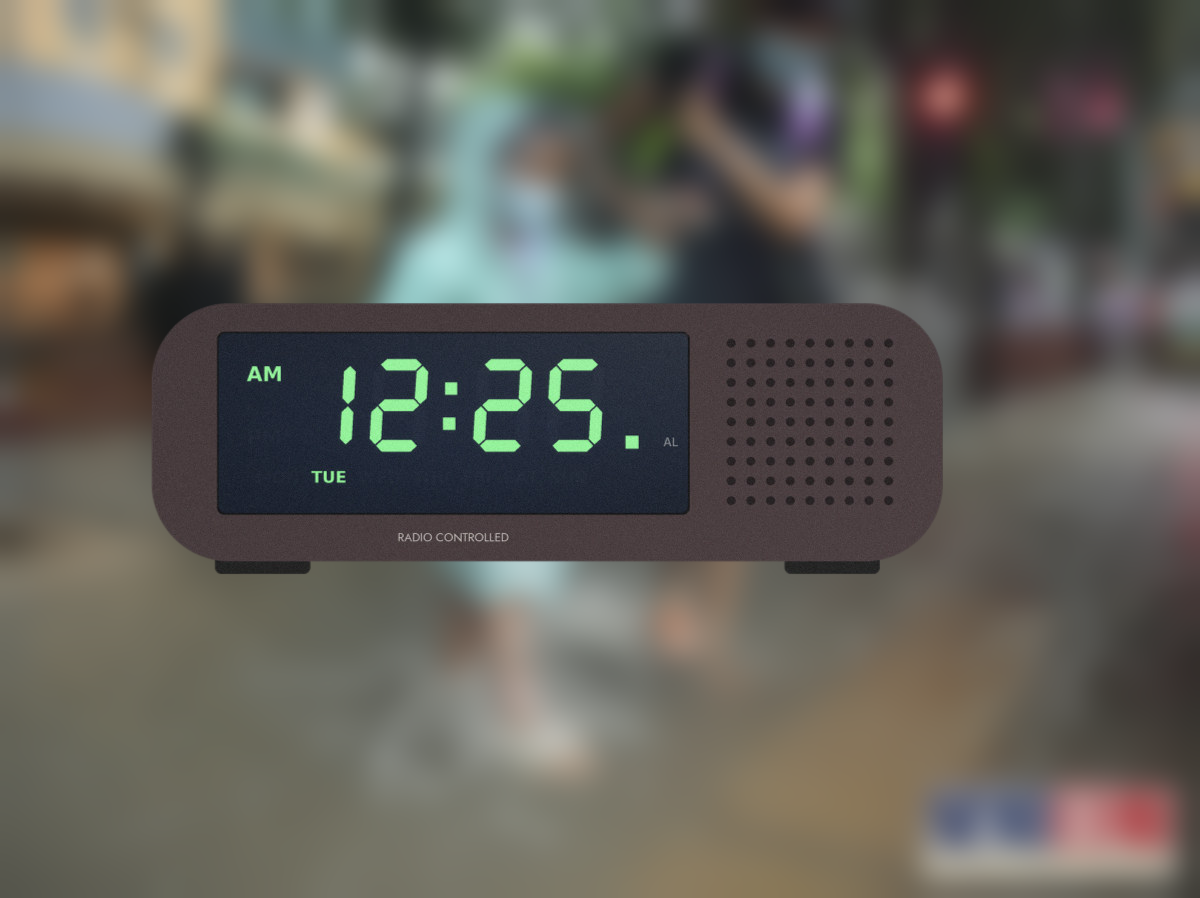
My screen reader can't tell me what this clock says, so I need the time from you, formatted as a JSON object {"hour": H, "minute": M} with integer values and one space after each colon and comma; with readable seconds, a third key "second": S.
{"hour": 12, "minute": 25}
